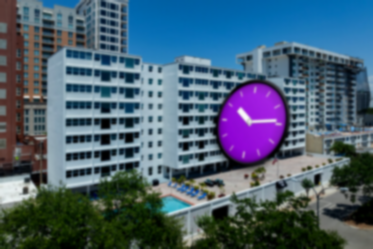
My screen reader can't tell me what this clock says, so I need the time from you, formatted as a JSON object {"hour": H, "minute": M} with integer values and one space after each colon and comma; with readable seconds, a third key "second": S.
{"hour": 10, "minute": 14}
